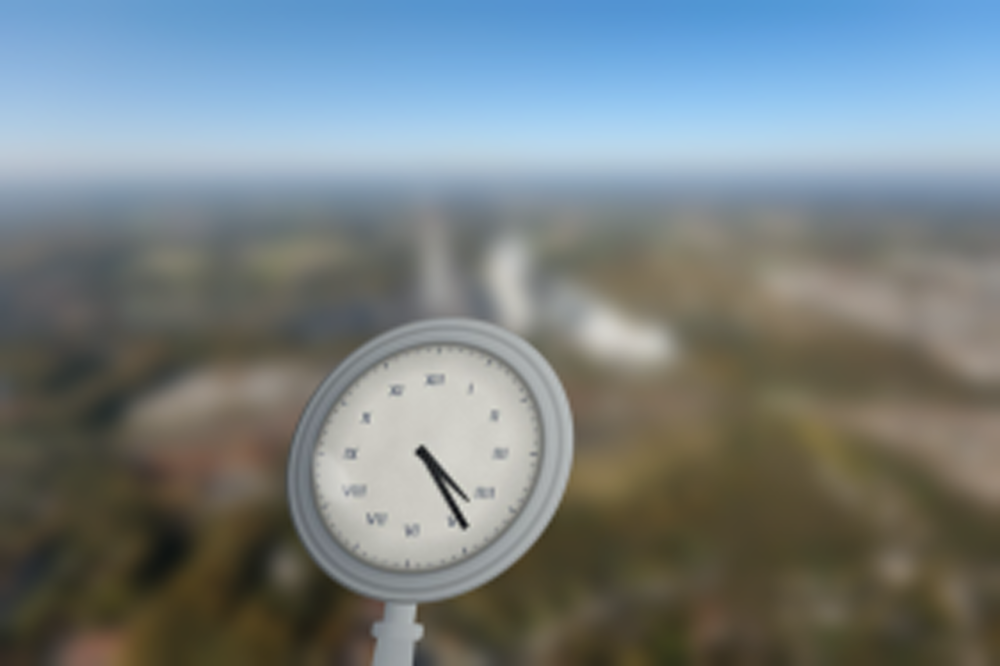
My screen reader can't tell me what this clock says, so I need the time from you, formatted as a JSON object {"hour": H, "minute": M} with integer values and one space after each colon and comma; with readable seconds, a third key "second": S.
{"hour": 4, "minute": 24}
